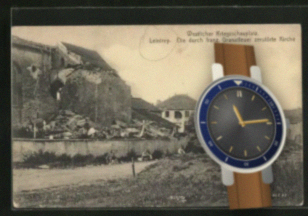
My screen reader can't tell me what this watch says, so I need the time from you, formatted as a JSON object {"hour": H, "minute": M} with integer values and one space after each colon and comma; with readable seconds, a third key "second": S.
{"hour": 11, "minute": 14}
